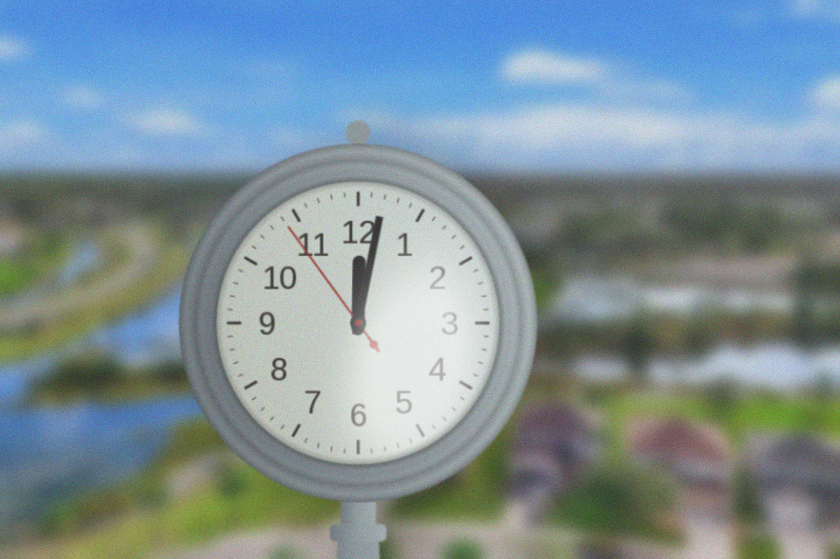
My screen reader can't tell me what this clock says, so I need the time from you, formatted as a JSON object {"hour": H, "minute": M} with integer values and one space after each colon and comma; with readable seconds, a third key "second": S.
{"hour": 12, "minute": 1, "second": 54}
